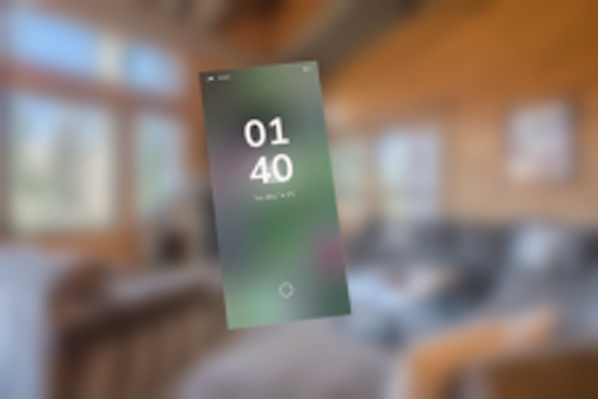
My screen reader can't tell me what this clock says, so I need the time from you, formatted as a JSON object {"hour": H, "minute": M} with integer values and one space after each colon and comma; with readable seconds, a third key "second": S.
{"hour": 1, "minute": 40}
